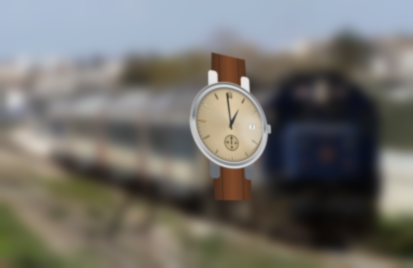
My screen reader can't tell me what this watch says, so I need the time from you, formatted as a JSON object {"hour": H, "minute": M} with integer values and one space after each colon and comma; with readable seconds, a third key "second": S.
{"hour": 12, "minute": 59}
